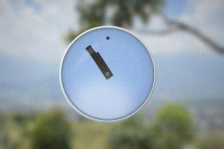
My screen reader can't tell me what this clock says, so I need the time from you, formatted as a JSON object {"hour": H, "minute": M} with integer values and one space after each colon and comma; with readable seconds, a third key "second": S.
{"hour": 10, "minute": 54}
